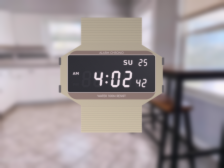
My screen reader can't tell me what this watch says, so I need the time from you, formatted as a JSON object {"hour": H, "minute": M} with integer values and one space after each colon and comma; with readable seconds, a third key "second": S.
{"hour": 4, "minute": 2, "second": 42}
